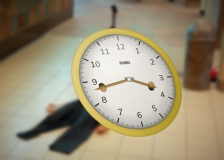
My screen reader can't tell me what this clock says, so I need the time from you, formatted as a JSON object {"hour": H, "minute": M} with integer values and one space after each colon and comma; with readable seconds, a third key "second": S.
{"hour": 3, "minute": 43}
